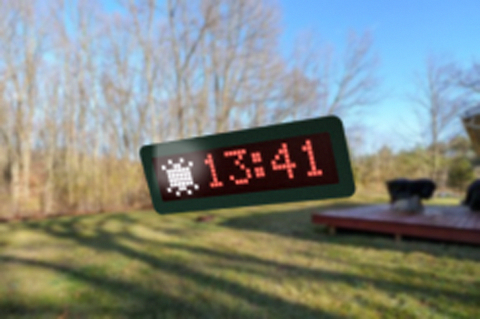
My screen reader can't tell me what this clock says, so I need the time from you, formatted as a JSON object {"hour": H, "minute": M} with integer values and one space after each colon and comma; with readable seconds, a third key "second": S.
{"hour": 13, "minute": 41}
